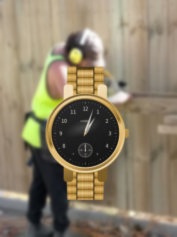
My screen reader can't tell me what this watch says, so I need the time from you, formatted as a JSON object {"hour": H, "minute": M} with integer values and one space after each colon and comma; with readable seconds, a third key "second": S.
{"hour": 1, "minute": 3}
